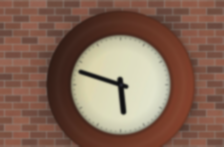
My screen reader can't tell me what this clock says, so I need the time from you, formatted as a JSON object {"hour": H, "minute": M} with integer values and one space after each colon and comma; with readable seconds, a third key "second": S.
{"hour": 5, "minute": 48}
